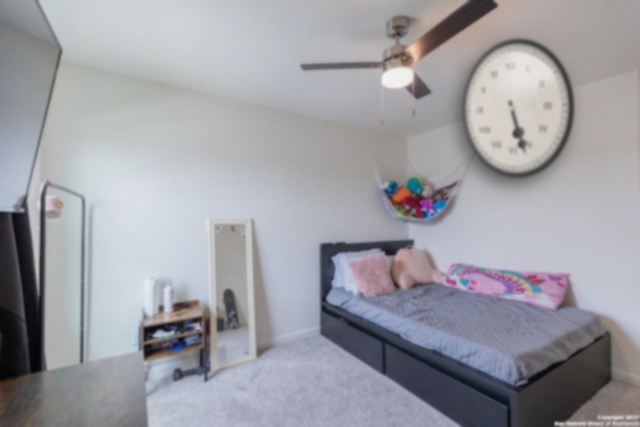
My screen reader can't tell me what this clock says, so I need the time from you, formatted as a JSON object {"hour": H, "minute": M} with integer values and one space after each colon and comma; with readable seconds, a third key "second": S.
{"hour": 5, "minute": 27}
